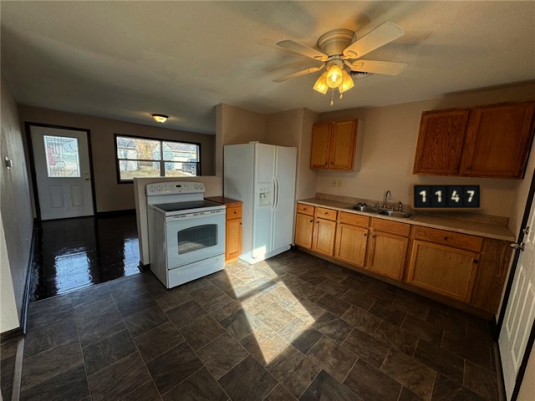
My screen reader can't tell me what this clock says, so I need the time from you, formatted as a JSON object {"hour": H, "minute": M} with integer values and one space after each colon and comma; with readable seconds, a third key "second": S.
{"hour": 11, "minute": 47}
